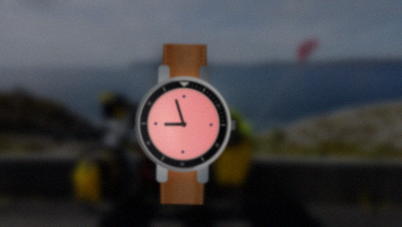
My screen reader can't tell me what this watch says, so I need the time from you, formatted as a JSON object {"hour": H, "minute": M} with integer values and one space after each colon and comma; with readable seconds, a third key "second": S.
{"hour": 8, "minute": 57}
